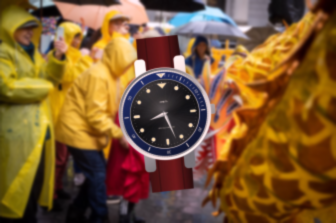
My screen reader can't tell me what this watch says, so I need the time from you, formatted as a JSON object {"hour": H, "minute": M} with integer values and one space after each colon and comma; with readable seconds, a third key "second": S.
{"hour": 8, "minute": 27}
